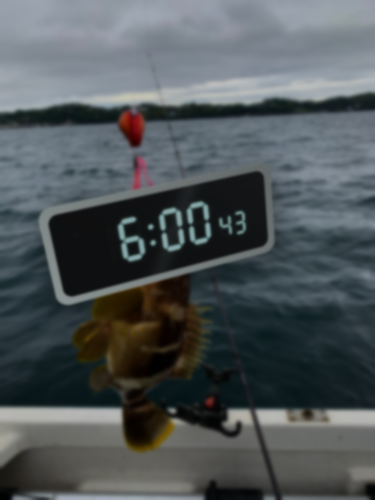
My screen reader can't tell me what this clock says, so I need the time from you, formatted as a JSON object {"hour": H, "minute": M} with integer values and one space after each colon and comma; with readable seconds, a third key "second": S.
{"hour": 6, "minute": 0, "second": 43}
